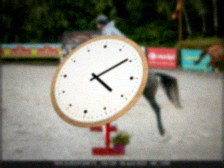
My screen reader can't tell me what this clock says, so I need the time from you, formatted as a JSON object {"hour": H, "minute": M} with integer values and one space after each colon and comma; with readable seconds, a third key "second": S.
{"hour": 4, "minute": 9}
